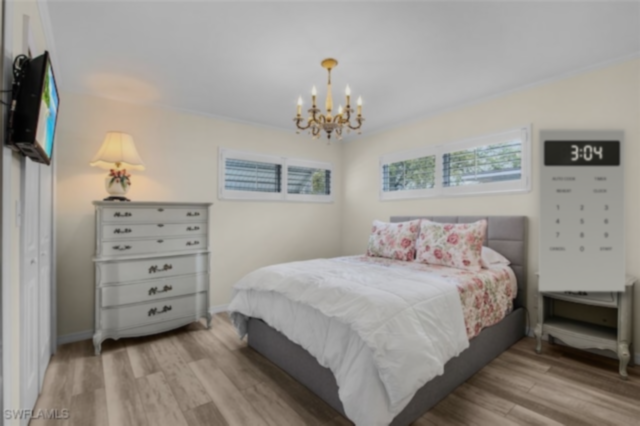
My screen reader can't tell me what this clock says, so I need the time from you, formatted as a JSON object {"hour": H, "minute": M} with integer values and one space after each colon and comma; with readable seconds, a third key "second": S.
{"hour": 3, "minute": 4}
